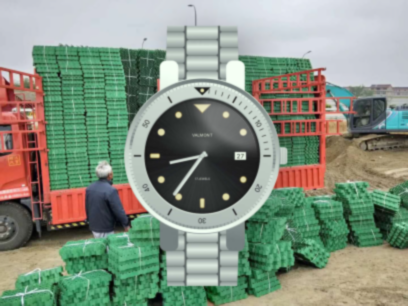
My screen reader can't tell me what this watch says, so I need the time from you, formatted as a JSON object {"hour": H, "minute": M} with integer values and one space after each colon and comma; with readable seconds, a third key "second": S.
{"hour": 8, "minute": 36}
